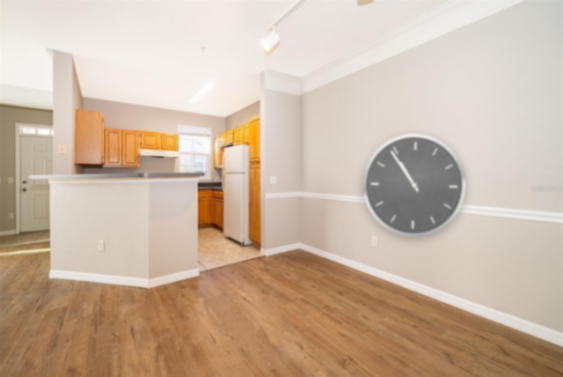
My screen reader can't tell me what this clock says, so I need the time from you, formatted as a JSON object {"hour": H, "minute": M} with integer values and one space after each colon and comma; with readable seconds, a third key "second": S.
{"hour": 10, "minute": 54}
